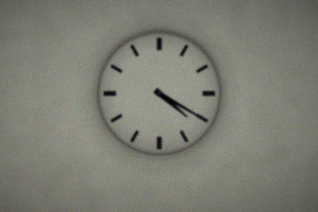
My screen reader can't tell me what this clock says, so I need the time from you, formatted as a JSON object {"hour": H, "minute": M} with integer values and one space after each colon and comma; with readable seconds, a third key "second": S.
{"hour": 4, "minute": 20}
